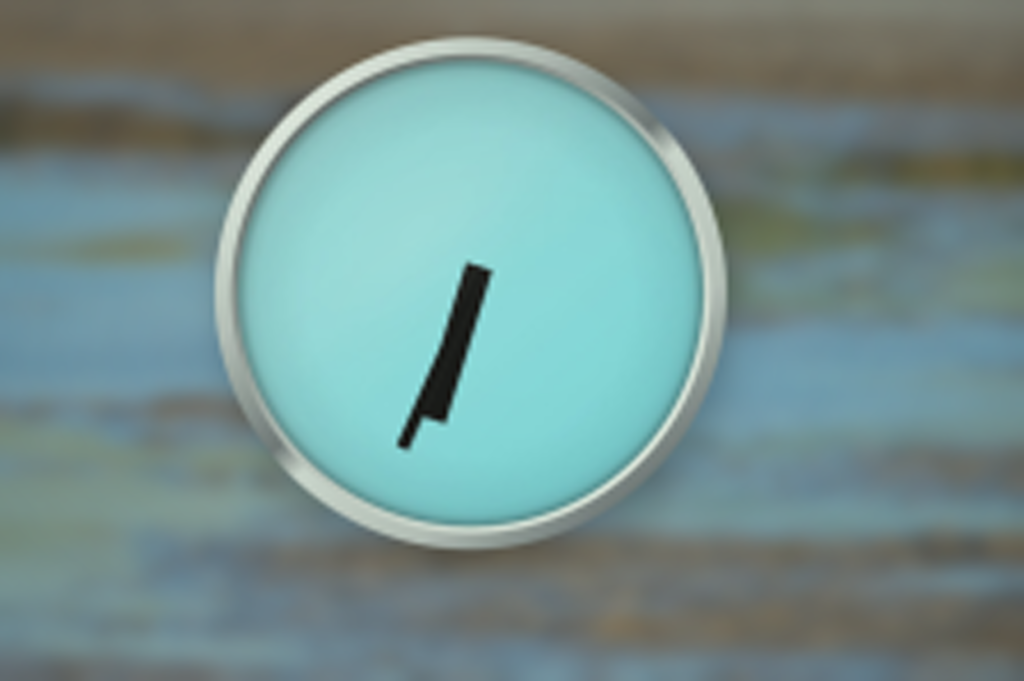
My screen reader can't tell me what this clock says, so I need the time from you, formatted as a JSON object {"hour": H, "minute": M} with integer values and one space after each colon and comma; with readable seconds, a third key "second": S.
{"hour": 6, "minute": 34}
